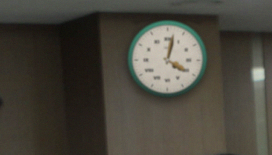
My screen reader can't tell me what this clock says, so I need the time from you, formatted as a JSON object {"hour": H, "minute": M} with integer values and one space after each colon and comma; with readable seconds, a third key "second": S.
{"hour": 4, "minute": 2}
